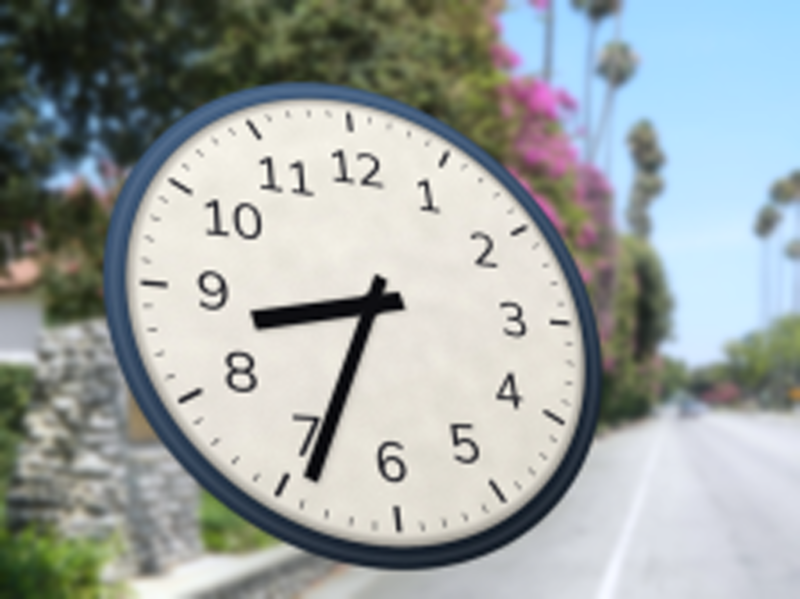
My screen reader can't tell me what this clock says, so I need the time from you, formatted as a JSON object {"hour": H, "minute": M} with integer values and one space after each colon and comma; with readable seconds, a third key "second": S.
{"hour": 8, "minute": 34}
